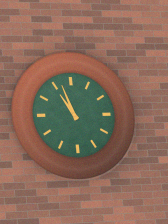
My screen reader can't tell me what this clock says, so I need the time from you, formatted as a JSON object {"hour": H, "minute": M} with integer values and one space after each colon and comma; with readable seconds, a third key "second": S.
{"hour": 10, "minute": 57}
